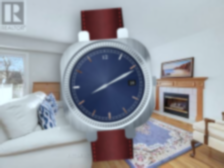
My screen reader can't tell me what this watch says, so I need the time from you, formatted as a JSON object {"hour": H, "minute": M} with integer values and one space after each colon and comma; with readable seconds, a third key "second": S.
{"hour": 8, "minute": 11}
